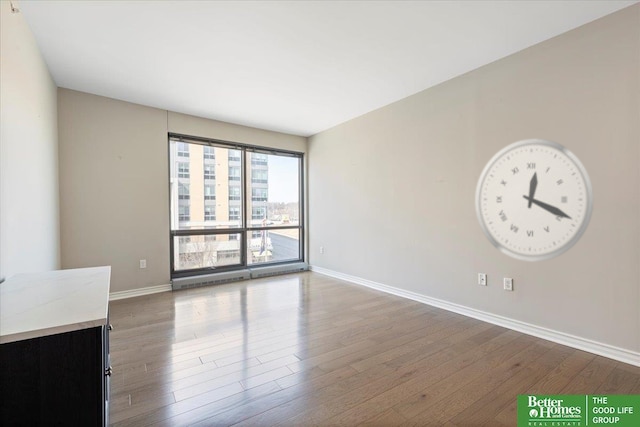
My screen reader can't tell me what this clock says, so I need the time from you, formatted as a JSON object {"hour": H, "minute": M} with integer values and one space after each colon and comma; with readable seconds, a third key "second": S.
{"hour": 12, "minute": 19}
